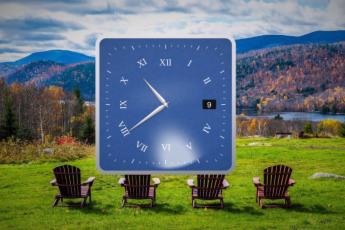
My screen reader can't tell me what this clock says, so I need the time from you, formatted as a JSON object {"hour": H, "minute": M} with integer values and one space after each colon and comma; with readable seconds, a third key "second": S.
{"hour": 10, "minute": 39}
